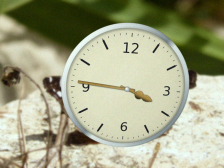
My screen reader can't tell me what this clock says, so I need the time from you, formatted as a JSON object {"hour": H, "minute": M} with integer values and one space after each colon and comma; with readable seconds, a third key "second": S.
{"hour": 3, "minute": 46}
